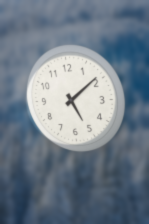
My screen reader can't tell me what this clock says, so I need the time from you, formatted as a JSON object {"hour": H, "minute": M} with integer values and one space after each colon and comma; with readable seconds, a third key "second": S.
{"hour": 5, "minute": 9}
